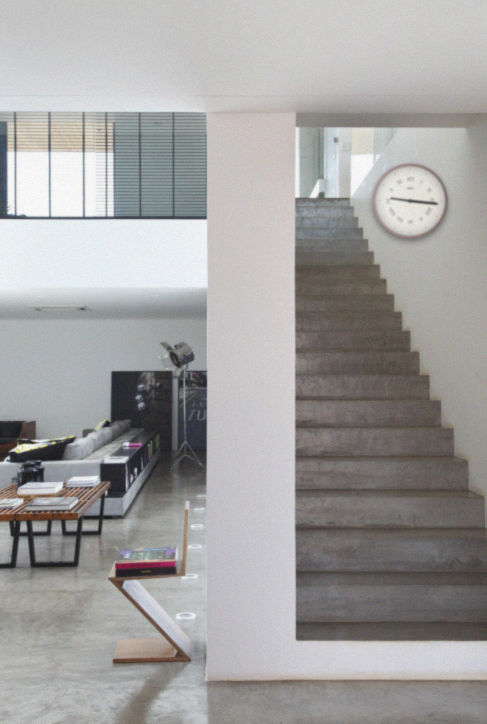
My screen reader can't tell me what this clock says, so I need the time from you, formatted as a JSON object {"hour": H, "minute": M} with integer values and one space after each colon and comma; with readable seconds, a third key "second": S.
{"hour": 9, "minute": 16}
